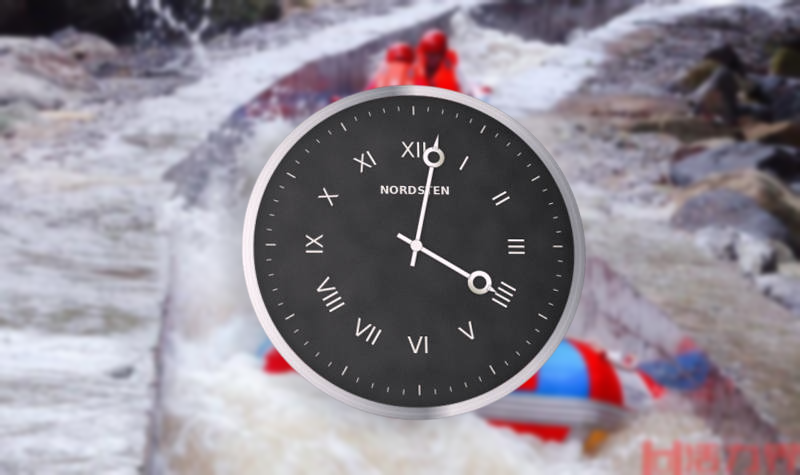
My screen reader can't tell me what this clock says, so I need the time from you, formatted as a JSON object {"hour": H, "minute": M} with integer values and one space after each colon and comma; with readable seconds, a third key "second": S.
{"hour": 4, "minute": 2}
